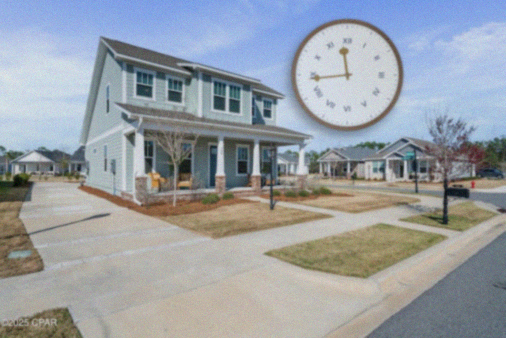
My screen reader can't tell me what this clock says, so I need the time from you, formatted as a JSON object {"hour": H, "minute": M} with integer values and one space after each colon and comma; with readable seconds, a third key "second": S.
{"hour": 11, "minute": 44}
